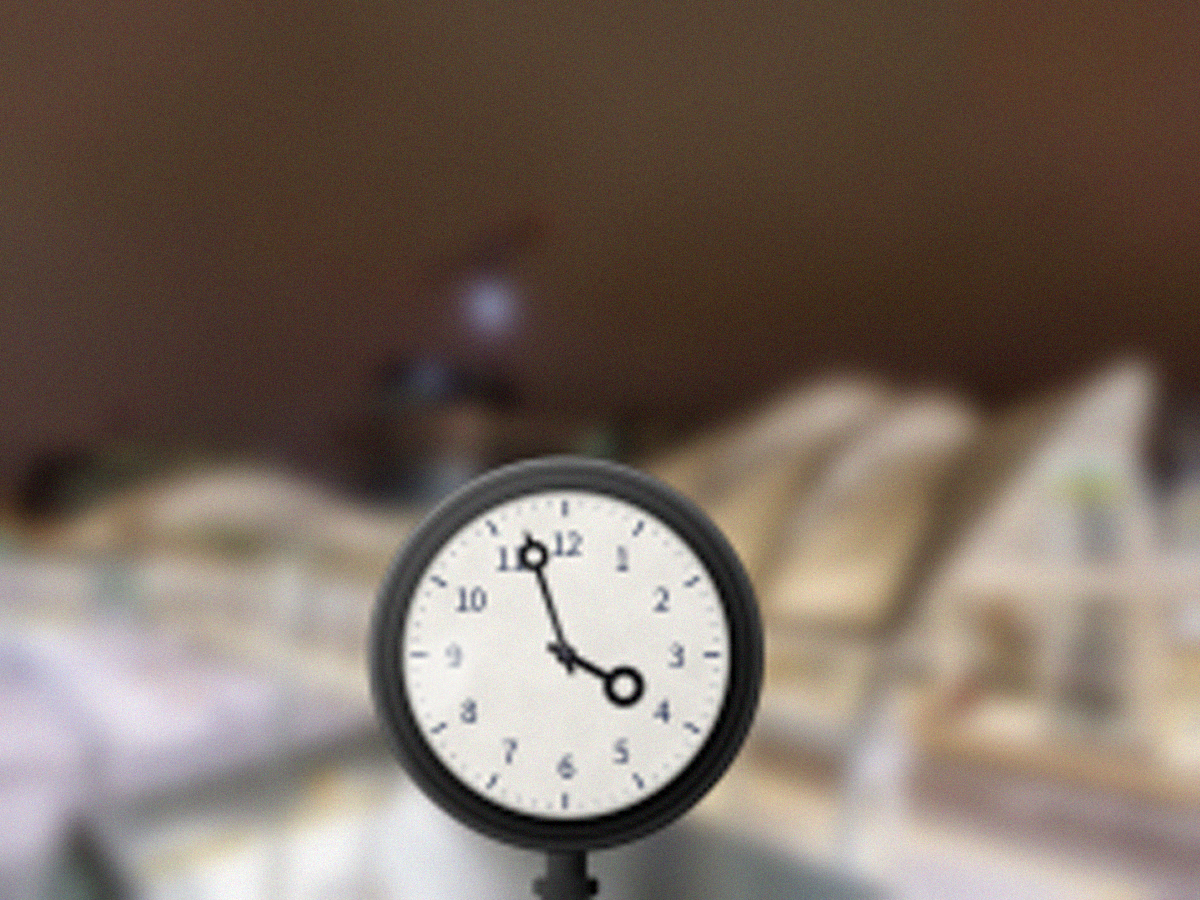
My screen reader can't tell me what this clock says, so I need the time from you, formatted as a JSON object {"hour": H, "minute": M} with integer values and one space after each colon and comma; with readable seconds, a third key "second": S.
{"hour": 3, "minute": 57}
